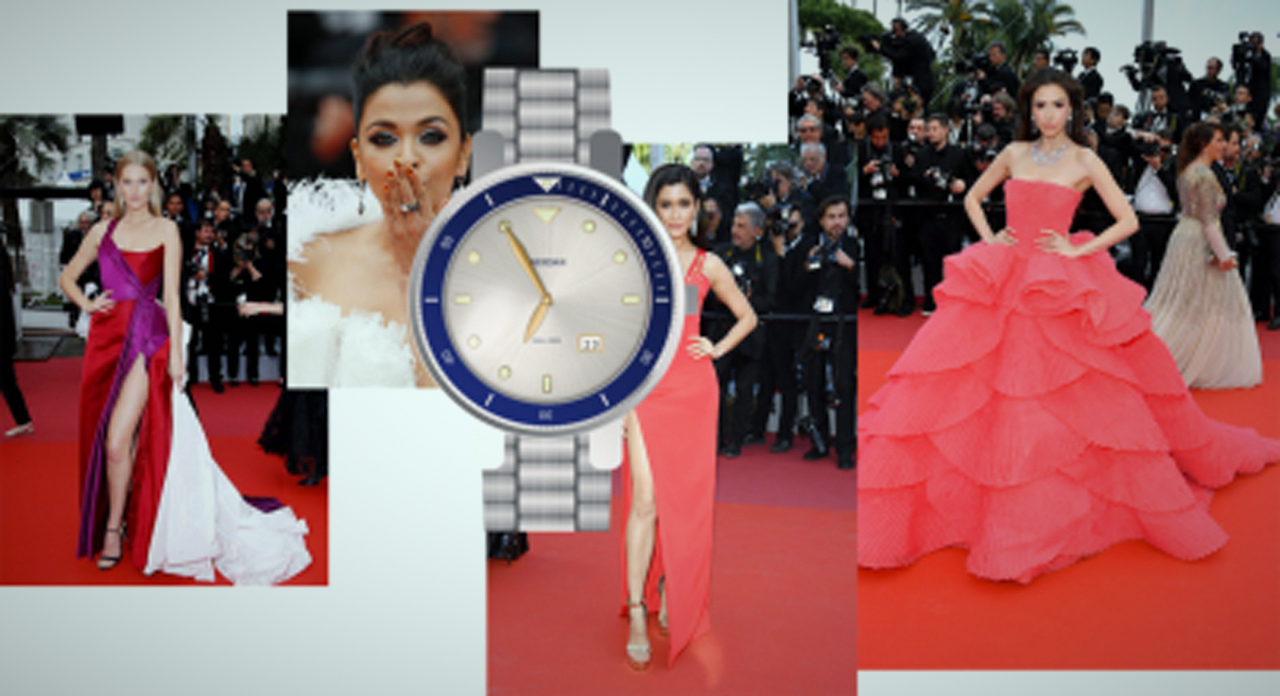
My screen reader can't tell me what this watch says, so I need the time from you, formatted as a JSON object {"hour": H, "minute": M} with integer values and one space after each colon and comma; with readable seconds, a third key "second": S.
{"hour": 6, "minute": 55}
